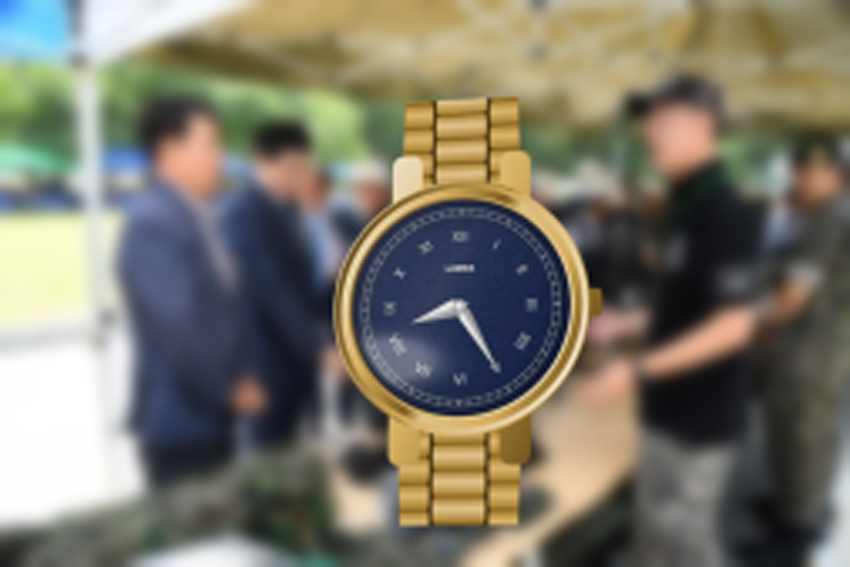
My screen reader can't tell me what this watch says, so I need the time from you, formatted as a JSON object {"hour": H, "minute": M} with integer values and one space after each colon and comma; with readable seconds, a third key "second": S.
{"hour": 8, "minute": 25}
